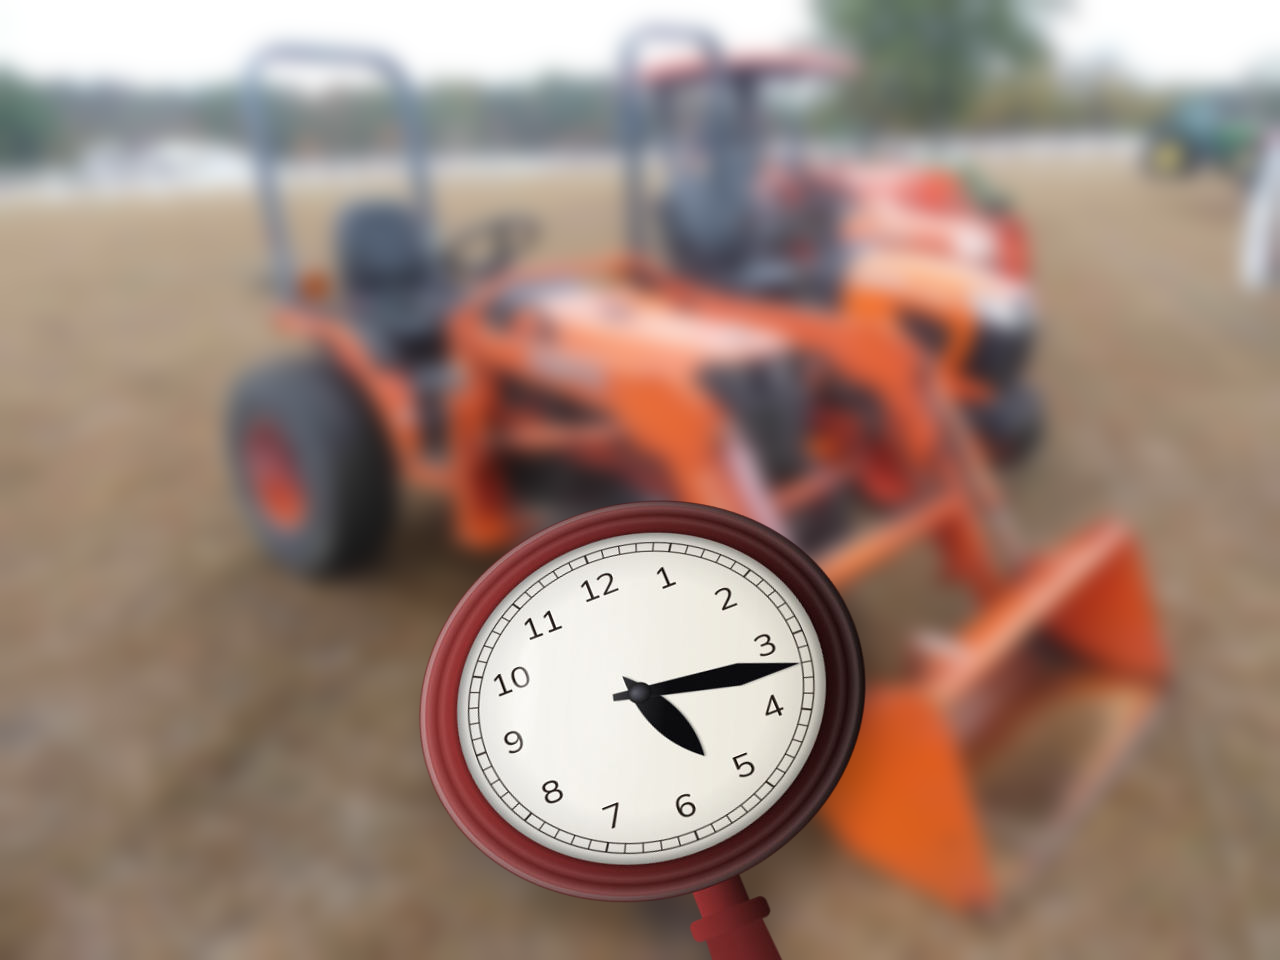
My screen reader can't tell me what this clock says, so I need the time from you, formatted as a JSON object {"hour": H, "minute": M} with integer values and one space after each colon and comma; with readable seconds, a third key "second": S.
{"hour": 5, "minute": 17}
